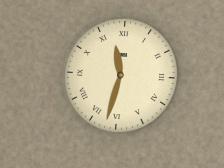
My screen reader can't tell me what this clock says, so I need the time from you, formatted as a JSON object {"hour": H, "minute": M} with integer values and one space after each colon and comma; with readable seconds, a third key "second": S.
{"hour": 11, "minute": 32}
